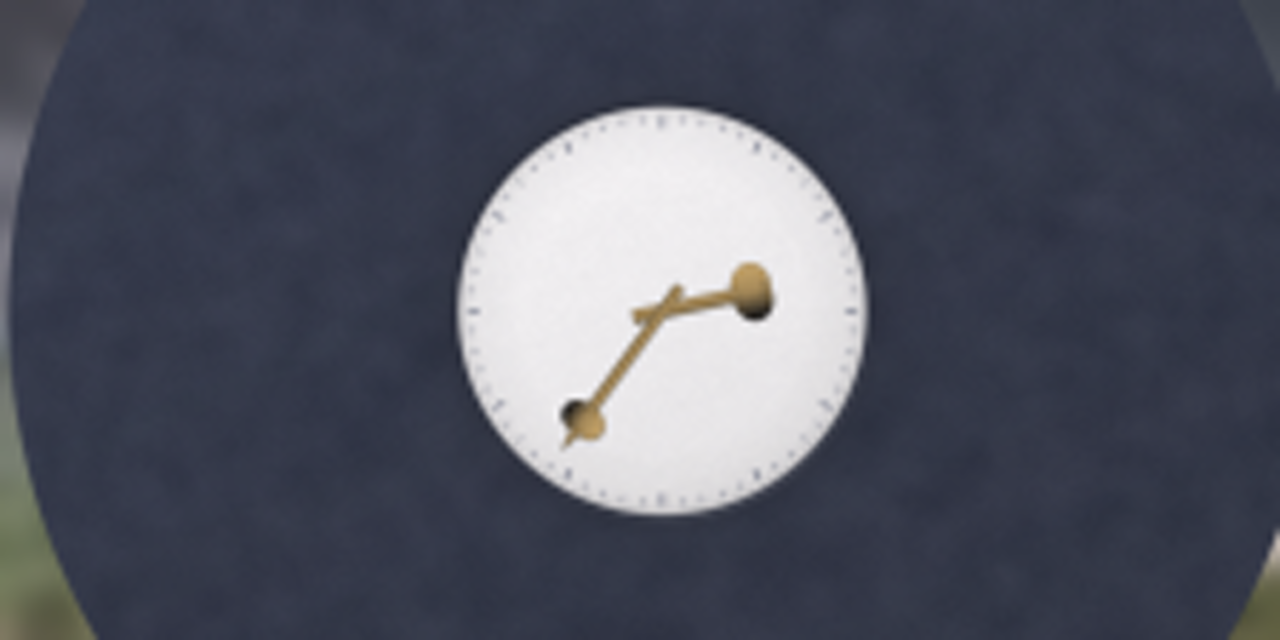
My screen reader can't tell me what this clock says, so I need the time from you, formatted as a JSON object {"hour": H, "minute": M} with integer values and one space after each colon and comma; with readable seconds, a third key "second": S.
{"hour": 2, "minute": 36}
